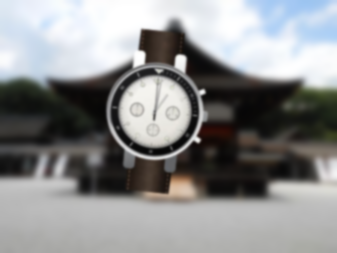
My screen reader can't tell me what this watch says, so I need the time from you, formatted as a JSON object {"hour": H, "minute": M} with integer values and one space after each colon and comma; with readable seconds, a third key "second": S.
{"hour": 1, "minute": 1}
